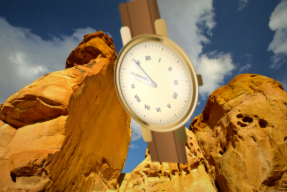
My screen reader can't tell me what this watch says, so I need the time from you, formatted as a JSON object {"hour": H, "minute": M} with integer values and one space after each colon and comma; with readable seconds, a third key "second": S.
{"hour": 9, "minute": 54}
